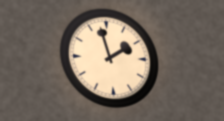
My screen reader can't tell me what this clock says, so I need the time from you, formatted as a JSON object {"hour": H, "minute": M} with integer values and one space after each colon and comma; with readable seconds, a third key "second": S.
{"hour": 1, "minute": 58}
